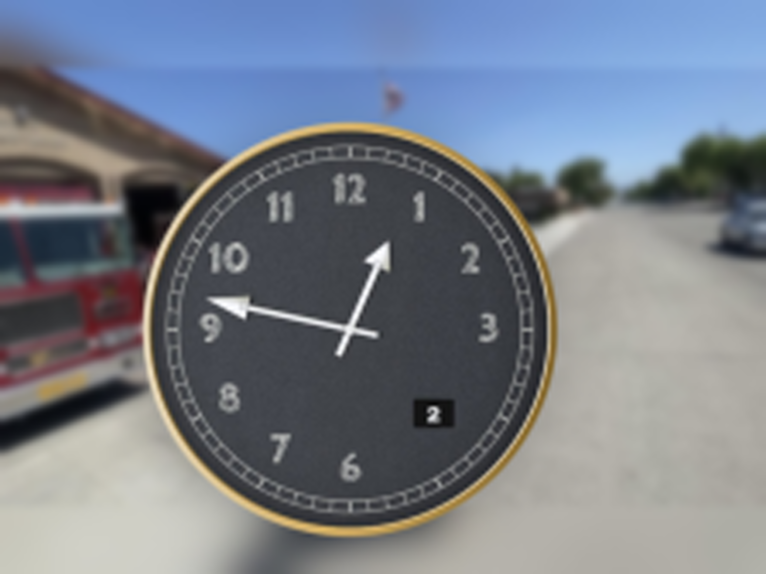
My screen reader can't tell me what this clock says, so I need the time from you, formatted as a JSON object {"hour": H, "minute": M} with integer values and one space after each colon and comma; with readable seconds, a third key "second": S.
{"hour": 12, "minute": 47}
